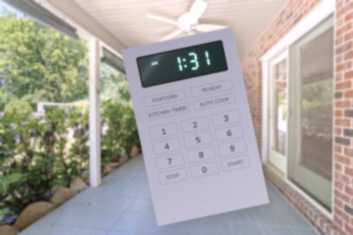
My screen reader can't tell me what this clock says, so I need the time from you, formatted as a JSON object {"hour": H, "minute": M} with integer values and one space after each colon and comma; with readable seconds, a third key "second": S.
{"hour": 1, "minute": 31}
